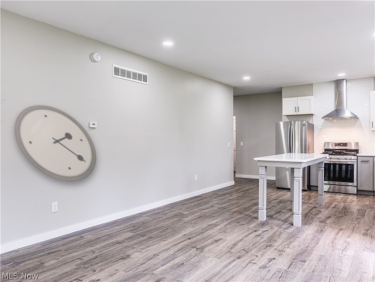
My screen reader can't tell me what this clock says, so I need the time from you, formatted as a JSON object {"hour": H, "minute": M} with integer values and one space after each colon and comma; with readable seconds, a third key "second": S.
{"hour": 2, "minute": 23}
